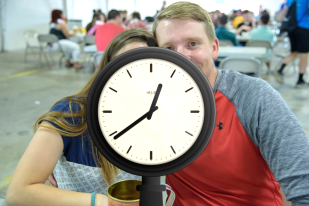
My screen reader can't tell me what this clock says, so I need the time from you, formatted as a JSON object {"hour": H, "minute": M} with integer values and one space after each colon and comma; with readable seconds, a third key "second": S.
{"hour": 12, "minute": 39}
